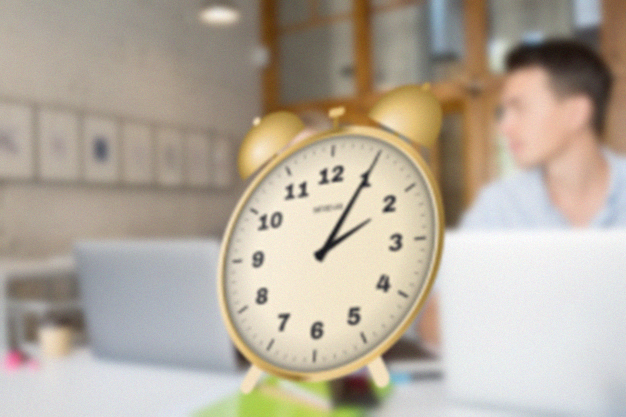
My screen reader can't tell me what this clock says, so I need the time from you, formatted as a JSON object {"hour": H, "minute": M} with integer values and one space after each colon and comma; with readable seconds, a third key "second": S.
{"hour": 2, "minute": 5}
